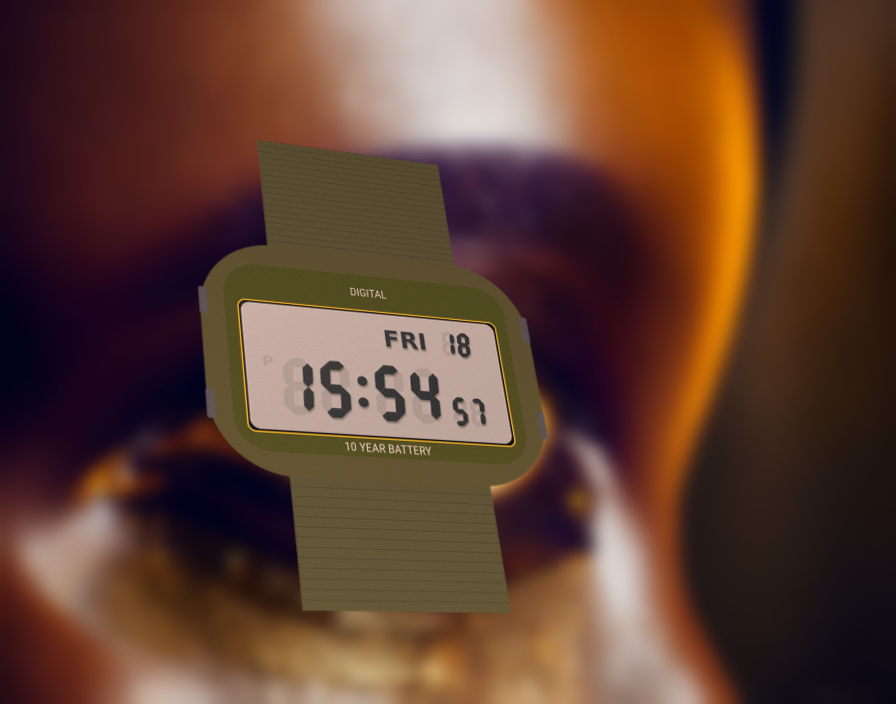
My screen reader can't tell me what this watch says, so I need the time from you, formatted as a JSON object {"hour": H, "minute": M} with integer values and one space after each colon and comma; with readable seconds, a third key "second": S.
{"hour": 15, "minute": 54, "second": 57}
